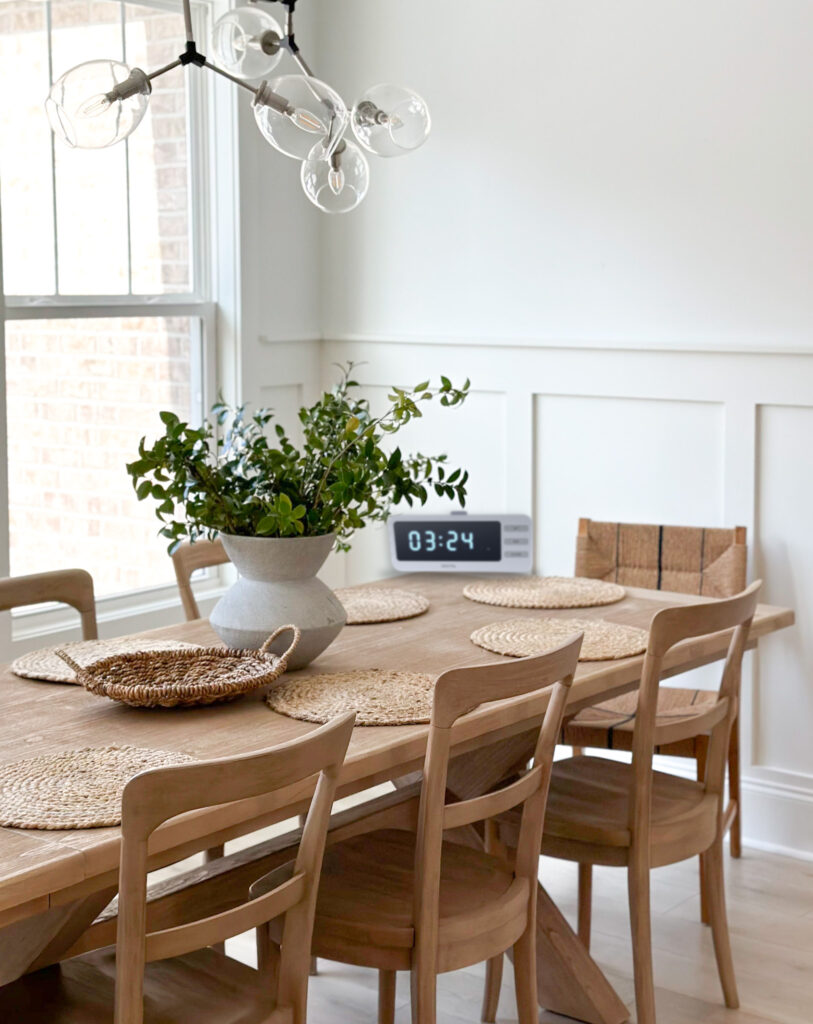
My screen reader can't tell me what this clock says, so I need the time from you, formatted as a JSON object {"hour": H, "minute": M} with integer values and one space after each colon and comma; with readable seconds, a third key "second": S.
{"hour": 3, "minute": 24}
